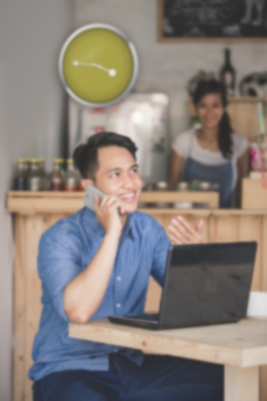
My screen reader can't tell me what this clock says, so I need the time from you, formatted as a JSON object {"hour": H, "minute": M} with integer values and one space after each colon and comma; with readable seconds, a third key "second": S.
{"hour": 3, "minute": 46}
